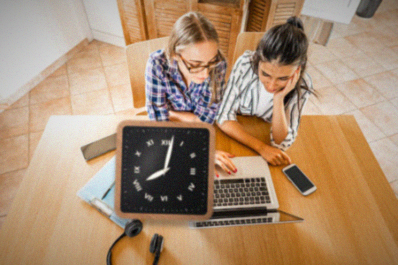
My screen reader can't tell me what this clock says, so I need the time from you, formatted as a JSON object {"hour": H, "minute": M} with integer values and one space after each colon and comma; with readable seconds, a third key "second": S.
{"hour": 8, "minute": 2}
